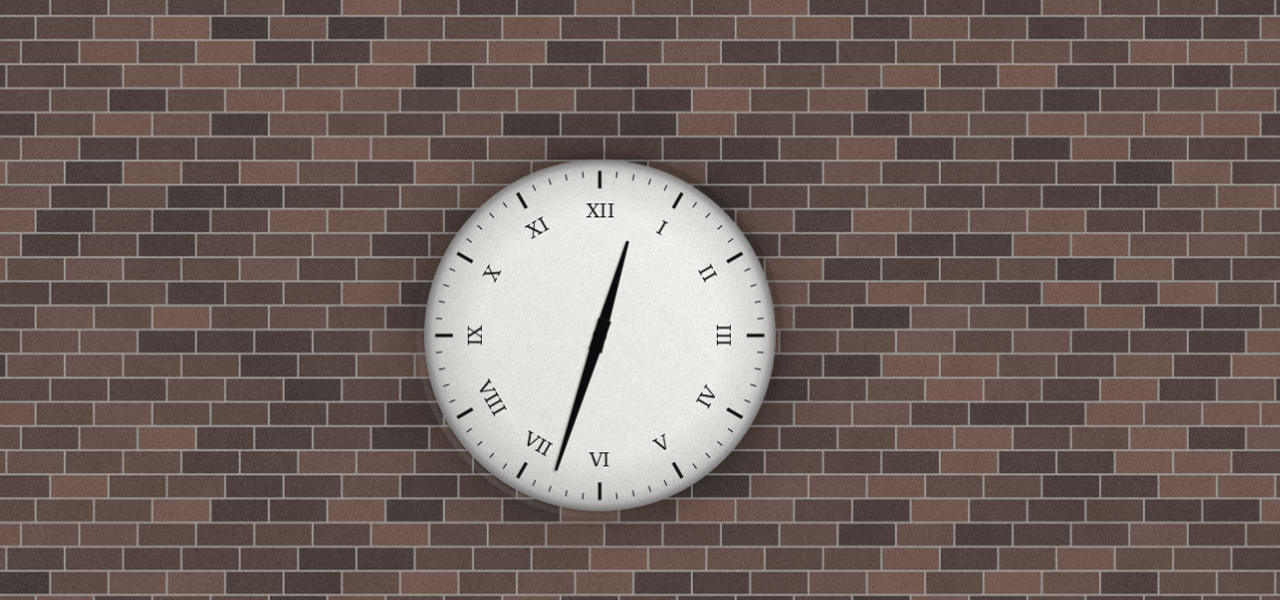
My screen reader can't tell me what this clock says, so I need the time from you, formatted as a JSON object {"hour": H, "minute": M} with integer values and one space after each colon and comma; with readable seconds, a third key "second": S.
{"hour": 12, "minute": 33}
